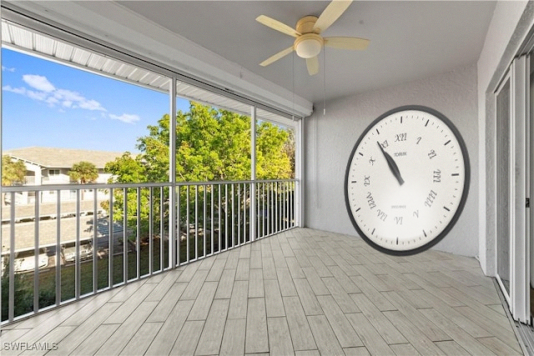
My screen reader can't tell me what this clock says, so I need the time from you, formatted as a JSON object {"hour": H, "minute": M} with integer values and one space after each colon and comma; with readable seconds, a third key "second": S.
{"hour": 10, "minute": 54}
